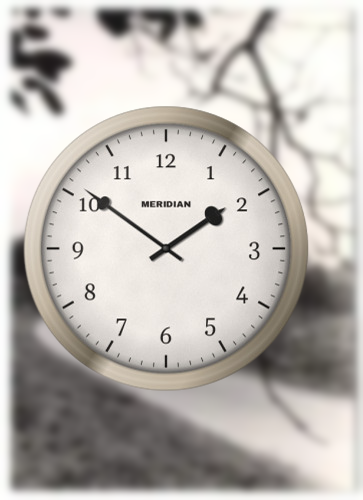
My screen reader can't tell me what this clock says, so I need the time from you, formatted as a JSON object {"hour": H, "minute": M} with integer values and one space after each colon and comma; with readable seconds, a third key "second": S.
{"hour": 1, "minute": 51}
